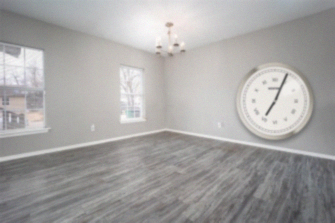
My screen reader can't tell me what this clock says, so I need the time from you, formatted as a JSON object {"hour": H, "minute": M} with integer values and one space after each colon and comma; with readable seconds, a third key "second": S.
{"hour": 7, "minute": 4}
